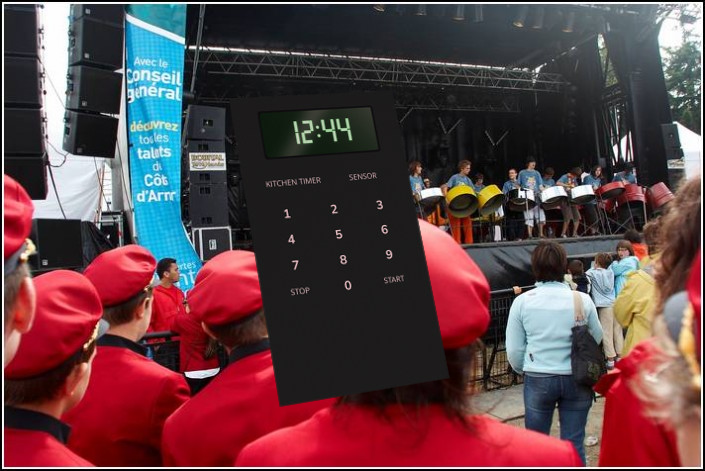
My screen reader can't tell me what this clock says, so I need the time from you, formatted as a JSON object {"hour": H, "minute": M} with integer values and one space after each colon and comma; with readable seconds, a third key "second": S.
{"hour": 12, "minute": 44}
